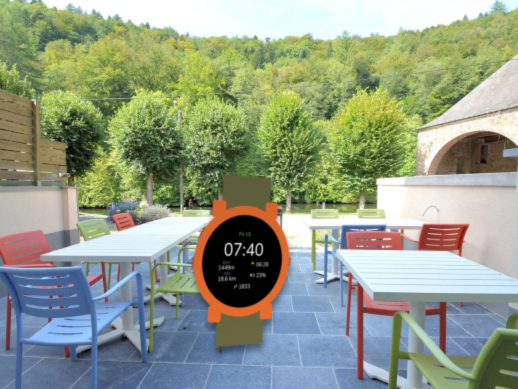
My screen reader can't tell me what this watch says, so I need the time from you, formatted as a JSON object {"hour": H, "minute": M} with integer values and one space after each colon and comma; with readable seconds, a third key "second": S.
{"hour": 7, "minute": 40}
